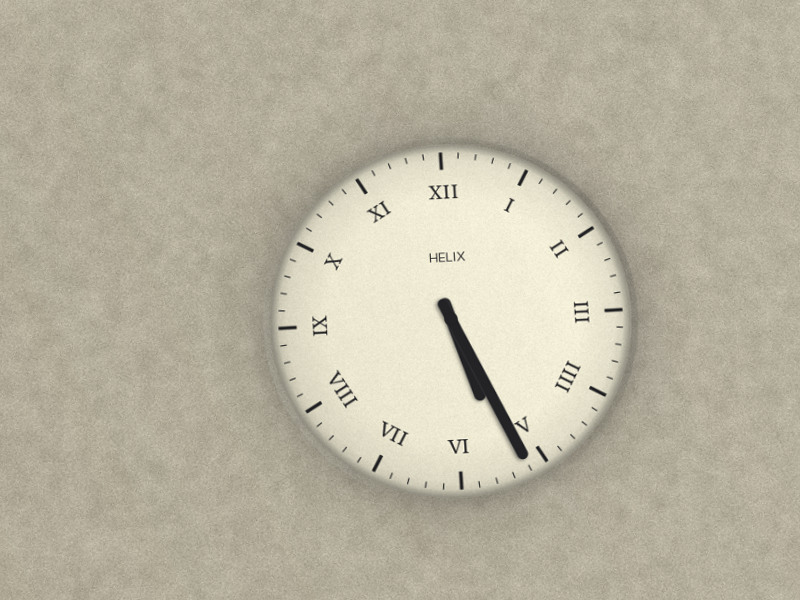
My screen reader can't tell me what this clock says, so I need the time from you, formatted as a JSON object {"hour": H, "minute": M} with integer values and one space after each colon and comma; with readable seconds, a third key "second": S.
{"hour": 5, "minute": 26}
